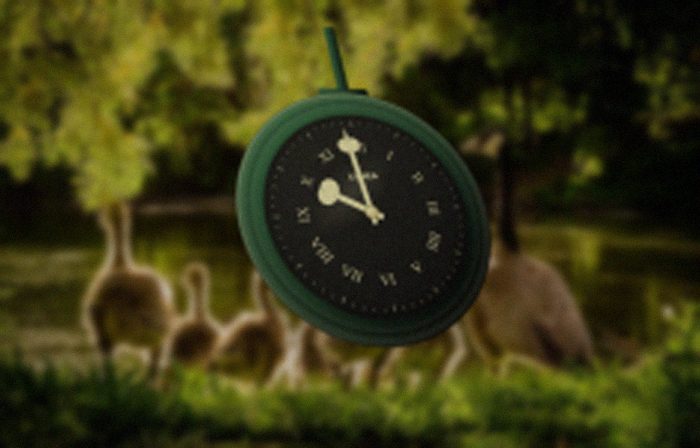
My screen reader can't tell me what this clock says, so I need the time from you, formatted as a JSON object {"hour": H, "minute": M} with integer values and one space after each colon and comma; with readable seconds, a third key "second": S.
{"hour": 9, "minute": 59}
